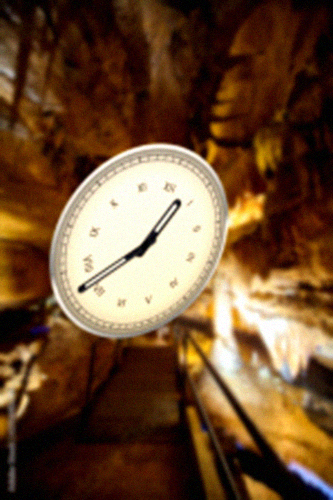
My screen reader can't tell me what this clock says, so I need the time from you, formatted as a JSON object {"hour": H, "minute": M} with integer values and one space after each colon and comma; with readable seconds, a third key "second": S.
{"hour": 12, "minute": 37}
